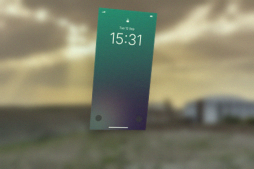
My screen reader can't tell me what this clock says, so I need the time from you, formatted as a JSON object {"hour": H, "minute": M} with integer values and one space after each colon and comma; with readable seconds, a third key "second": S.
{"hour": 15, "minute": 31}
